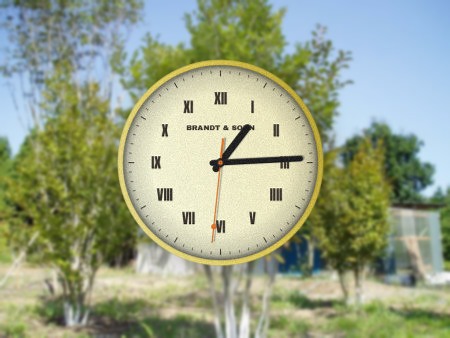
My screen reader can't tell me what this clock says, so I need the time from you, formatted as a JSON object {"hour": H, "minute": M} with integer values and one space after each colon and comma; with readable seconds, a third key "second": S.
{"hour": 1, "minute": 14, "second": 31}
